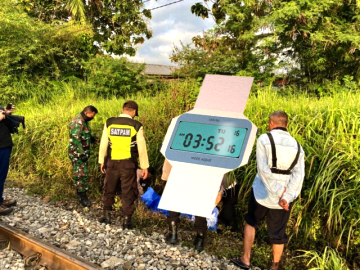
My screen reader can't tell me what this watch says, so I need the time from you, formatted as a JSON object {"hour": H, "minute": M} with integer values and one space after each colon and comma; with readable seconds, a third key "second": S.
{"hour": 3, "minute": 52, "second": 16}
